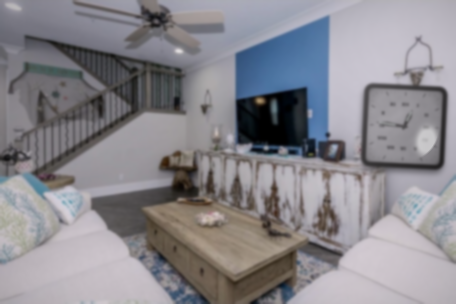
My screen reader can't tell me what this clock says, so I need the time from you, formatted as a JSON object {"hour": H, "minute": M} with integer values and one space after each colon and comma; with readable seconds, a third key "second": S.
{"hour": 12, "minute": 46}
